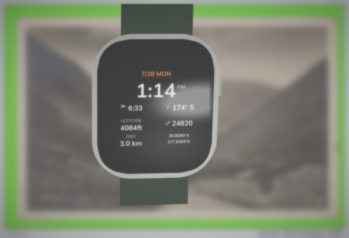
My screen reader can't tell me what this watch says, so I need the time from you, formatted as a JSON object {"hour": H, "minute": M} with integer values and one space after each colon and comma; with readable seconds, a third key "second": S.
{"hour": 1, "minute": 14}
